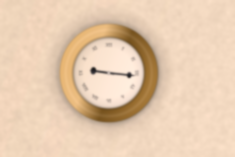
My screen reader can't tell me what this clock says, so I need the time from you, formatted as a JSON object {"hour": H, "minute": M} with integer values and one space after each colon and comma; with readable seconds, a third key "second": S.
{"hour": 9, "minute": 16}
